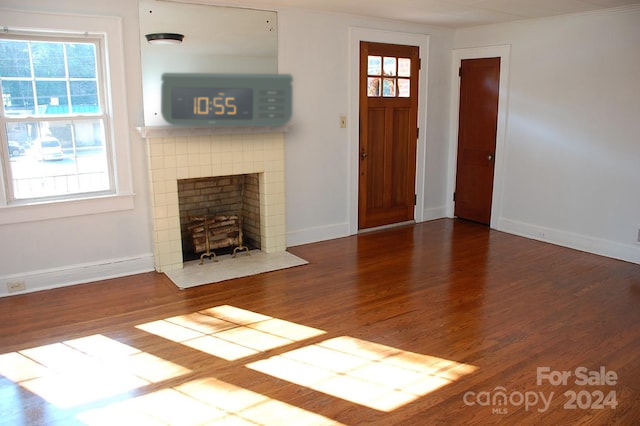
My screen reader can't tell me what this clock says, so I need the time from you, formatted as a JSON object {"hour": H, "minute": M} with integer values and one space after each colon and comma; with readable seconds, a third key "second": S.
{"hour": 10, "minute": 55}
